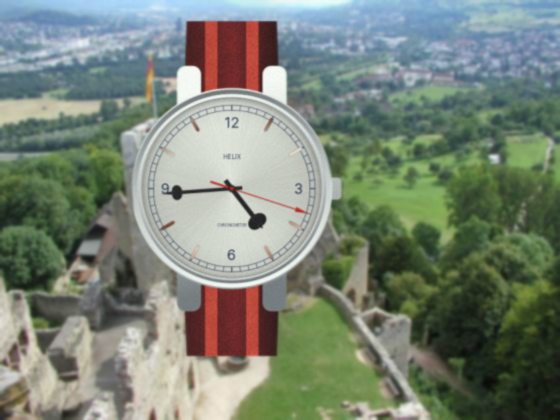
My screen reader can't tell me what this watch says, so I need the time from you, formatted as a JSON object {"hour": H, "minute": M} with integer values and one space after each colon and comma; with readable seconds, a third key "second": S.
{"hour": 4, "minute": 44, "second": 18}
